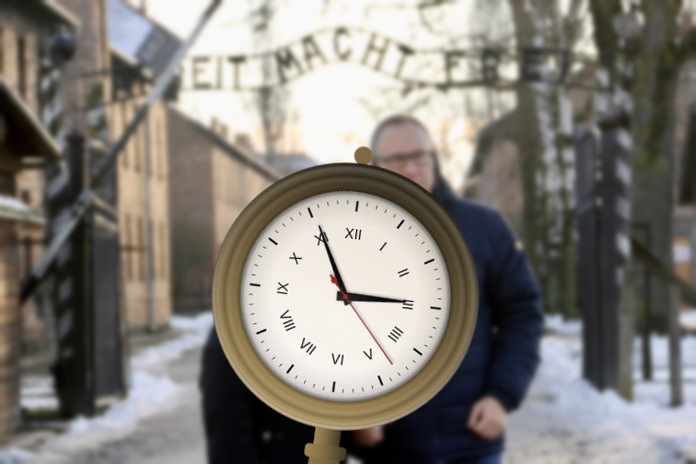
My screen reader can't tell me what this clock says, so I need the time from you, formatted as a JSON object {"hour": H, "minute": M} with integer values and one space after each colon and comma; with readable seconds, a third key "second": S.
{"hour": 2, "minute": 55, "second": 23}
